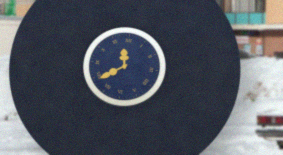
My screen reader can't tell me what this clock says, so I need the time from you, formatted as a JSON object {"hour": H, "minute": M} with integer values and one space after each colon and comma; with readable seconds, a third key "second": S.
{"hour": 11, "minute": 39}
